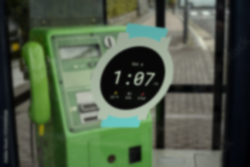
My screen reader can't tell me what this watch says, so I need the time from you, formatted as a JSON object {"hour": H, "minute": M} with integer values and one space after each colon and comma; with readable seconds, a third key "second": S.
{"hour": 1, "minute": 7}
